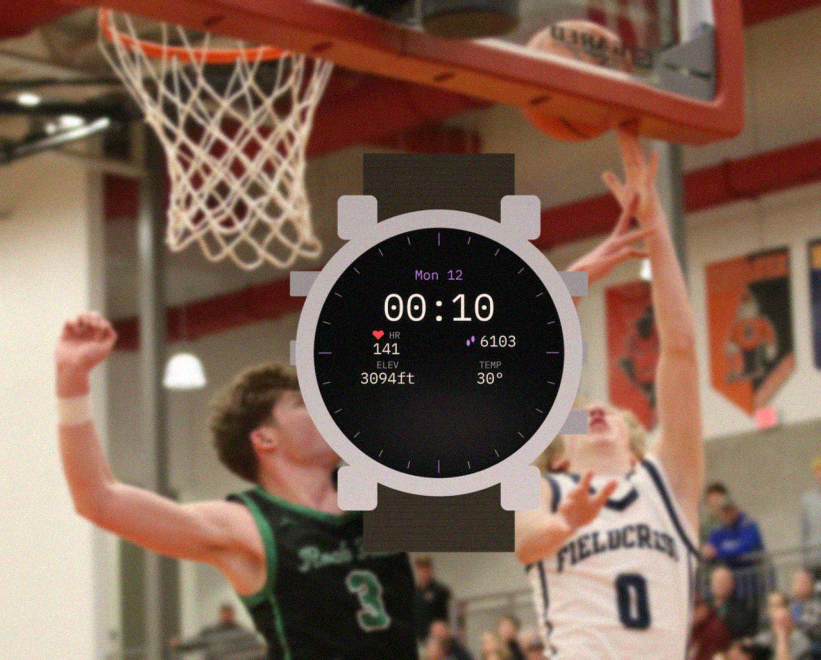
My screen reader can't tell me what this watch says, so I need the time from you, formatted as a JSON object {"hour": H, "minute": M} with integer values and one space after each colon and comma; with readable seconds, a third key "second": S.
{"hour": 0, "minute": 10}
